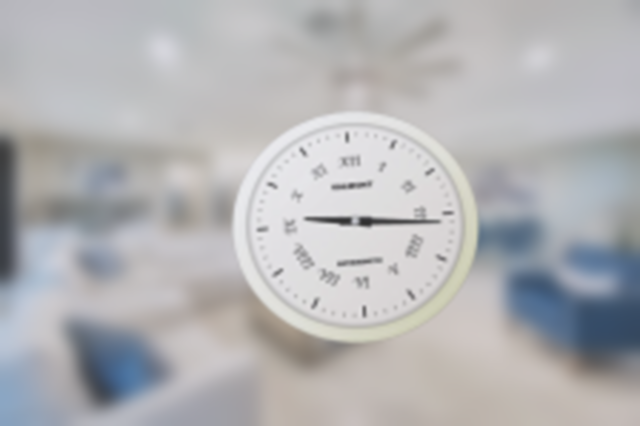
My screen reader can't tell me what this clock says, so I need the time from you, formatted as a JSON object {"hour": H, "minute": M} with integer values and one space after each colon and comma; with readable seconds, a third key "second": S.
{"hour": 9, "minute": 16}
